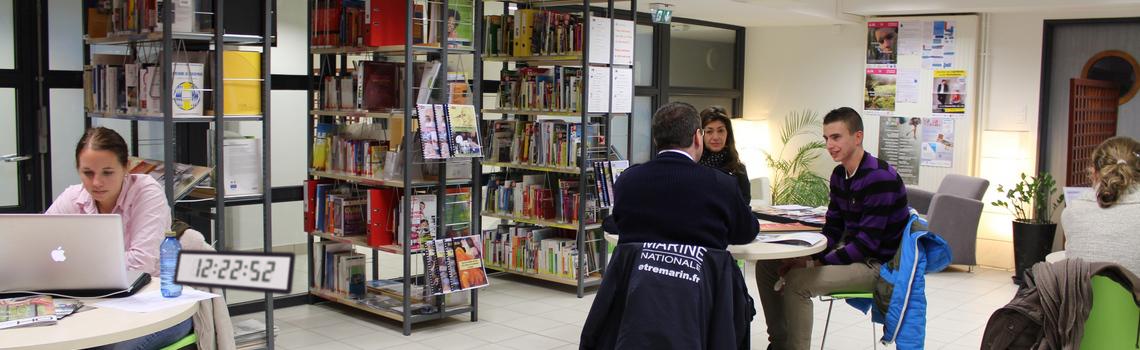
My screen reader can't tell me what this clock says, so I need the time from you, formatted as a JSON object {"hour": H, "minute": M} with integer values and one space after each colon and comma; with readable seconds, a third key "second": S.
{"hour": 12, "minute": 22, "second": 52}
